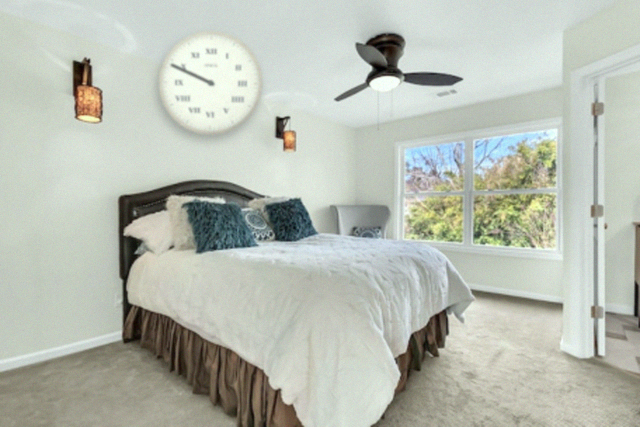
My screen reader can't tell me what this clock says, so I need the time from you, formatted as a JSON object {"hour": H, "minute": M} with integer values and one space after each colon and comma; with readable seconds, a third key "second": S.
{"hour": 9, "minute": 49}
